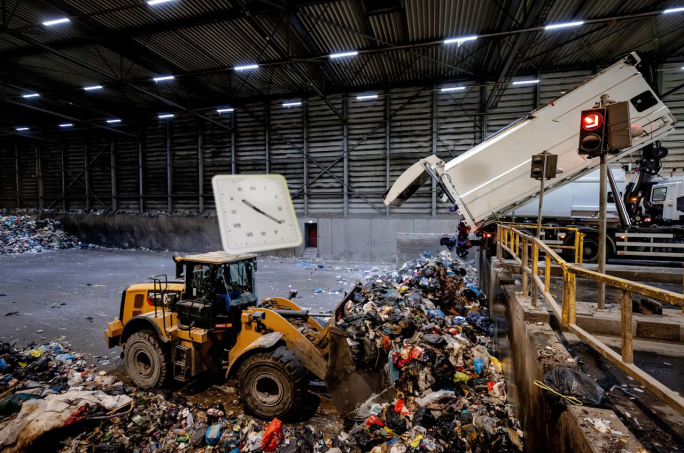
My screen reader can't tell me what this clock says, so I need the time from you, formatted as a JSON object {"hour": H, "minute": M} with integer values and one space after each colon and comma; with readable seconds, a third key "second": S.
{"hour": 10, "minute": 21}
